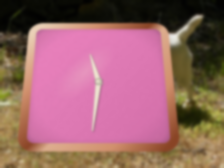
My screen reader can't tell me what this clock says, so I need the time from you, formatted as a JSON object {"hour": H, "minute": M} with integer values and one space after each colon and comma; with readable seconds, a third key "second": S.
{"hour": 11, "minute": 31}
